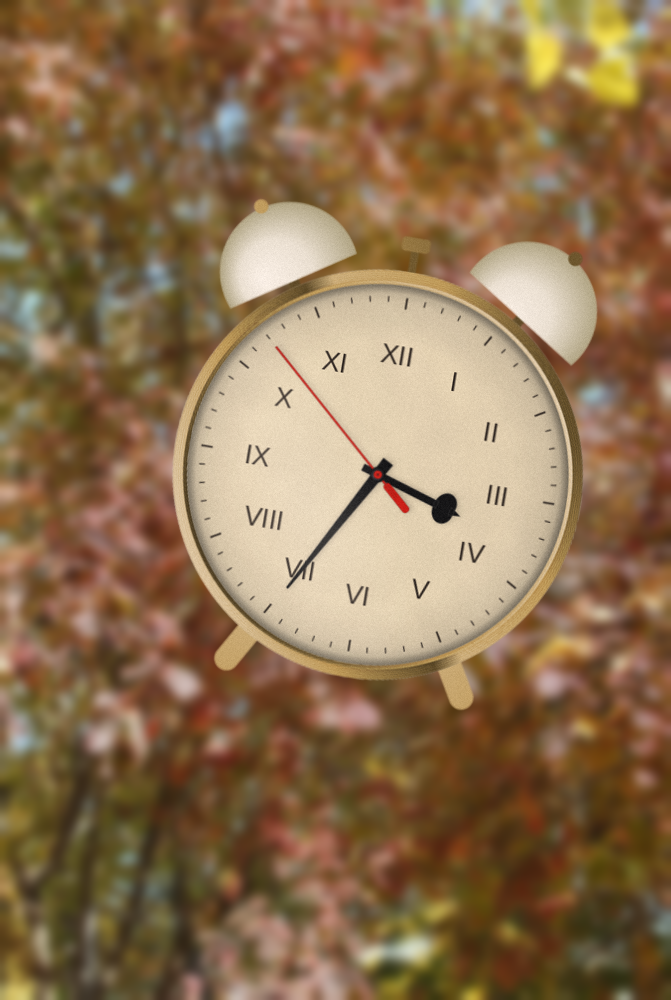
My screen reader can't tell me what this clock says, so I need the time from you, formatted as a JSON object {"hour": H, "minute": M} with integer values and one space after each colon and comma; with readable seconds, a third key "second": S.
{"hour": 3, "minute": 34, "second": 52}
